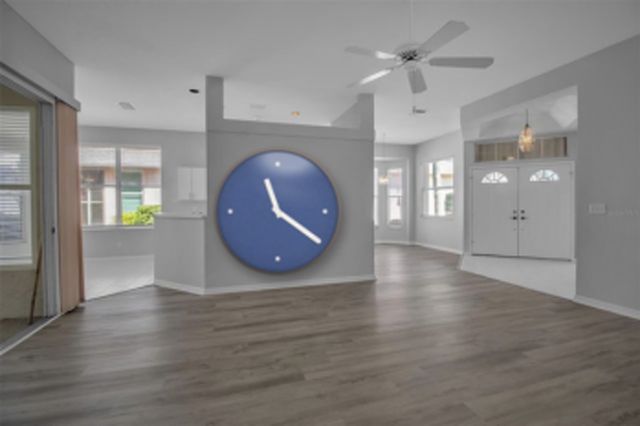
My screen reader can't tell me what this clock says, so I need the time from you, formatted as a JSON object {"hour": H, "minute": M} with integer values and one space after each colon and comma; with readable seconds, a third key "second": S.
{"hour": 11, "minute": 21}
